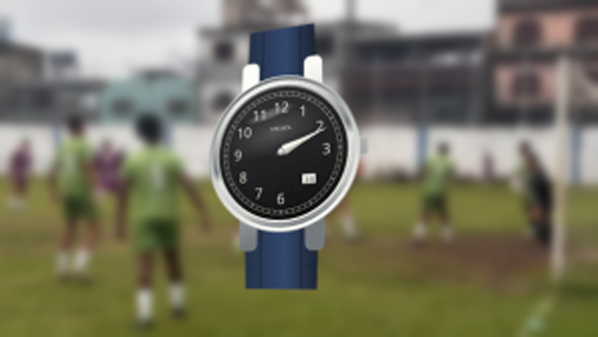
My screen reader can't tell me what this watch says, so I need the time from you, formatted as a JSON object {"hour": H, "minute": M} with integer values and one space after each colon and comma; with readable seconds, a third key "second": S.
{"hour": 2, "minute": 11}
